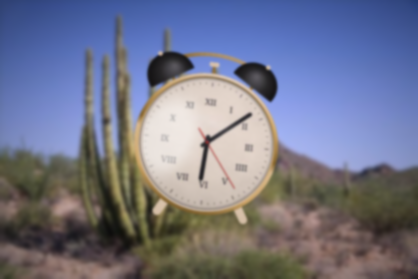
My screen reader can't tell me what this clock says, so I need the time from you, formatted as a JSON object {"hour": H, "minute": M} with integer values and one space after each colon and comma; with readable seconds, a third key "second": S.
{"hour": 6, "minute": 8, "second": 24}
